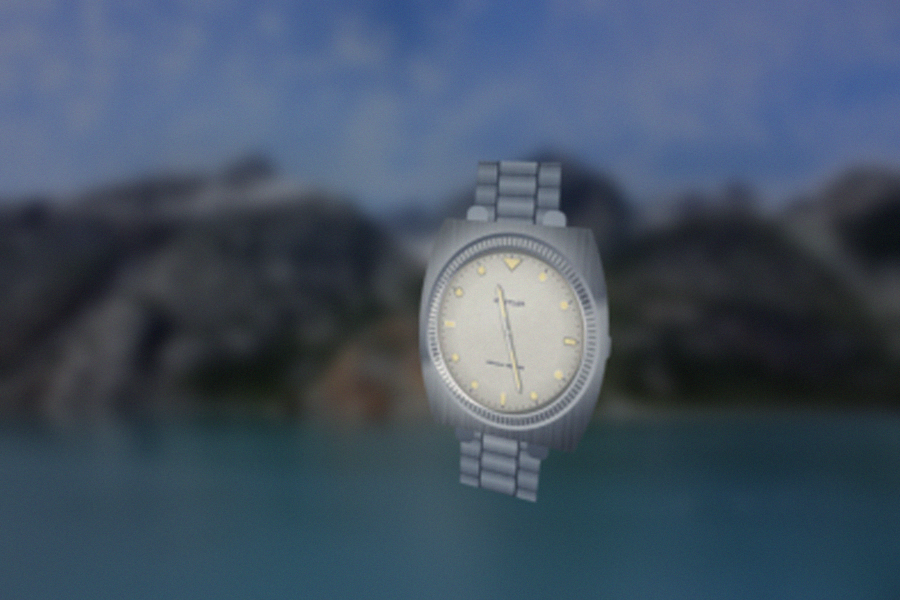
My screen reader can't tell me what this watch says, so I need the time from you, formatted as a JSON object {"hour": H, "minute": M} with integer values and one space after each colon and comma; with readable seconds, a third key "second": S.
{"hour": 11, "minute": 27}
